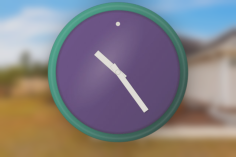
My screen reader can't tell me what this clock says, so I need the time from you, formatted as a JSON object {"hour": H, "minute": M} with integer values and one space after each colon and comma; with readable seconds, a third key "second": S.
{"hour": 10, "minute": 24}
